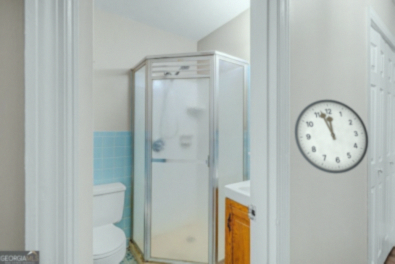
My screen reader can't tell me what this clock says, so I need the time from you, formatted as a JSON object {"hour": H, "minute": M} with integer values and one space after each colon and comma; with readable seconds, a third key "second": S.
{"hour": 11, "minute": 57}
